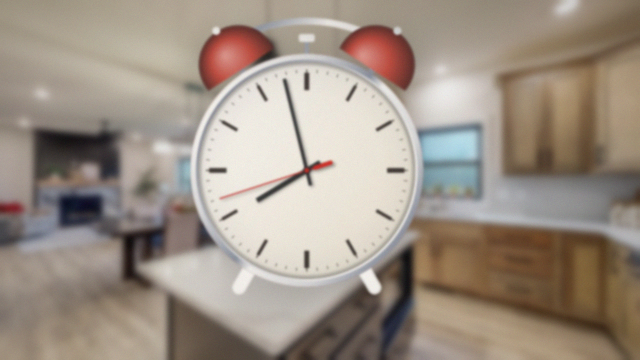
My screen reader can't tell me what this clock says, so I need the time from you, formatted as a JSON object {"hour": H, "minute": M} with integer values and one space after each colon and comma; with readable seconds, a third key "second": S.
{"hour": 7, "minute": 57, "second": 42}
